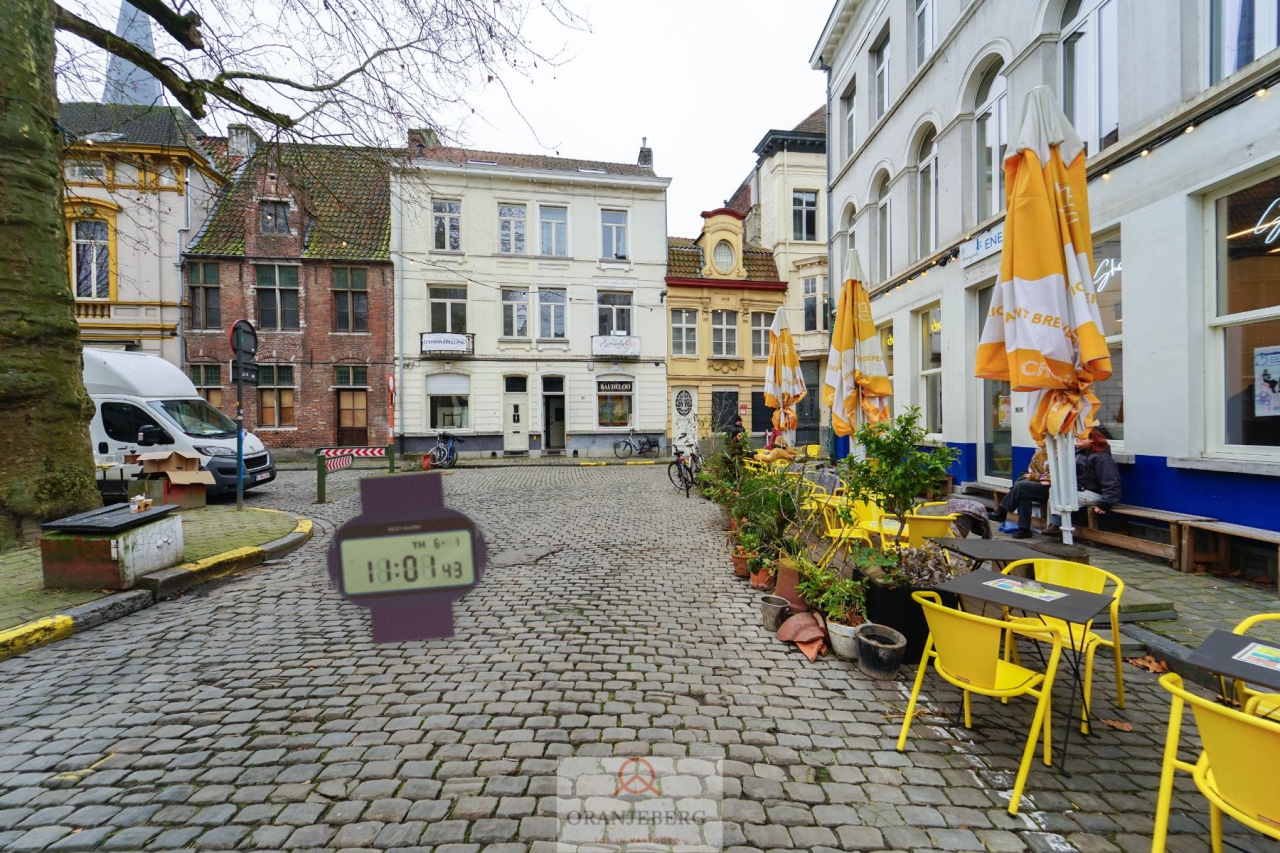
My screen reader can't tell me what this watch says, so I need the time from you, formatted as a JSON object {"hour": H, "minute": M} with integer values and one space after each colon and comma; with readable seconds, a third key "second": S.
{"hour": 11, "minute": 1, "second": 43}
